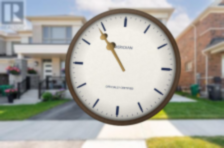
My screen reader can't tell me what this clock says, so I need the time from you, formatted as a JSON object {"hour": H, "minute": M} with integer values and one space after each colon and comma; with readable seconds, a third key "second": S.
{"hour": 10, "minute": 54}
